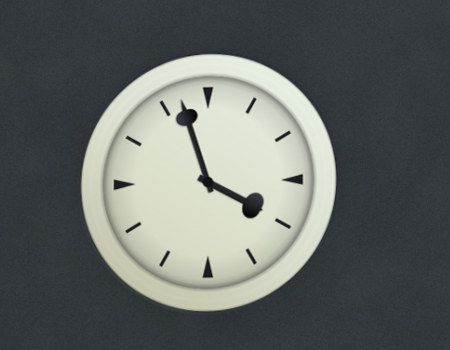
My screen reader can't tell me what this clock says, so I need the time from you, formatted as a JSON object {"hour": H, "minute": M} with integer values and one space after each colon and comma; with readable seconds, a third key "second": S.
{"hour": 3, "minute": 57}
